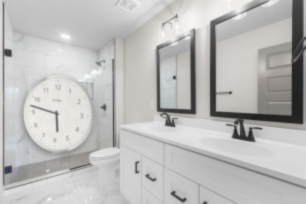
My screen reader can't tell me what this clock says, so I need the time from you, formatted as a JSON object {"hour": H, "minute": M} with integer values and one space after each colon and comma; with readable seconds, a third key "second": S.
{"hour": 5, "minute": 47}
